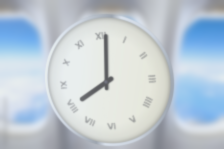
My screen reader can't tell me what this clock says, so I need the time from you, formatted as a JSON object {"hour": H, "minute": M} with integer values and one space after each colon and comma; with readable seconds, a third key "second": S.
{"hour": 8, "minute": 1}
